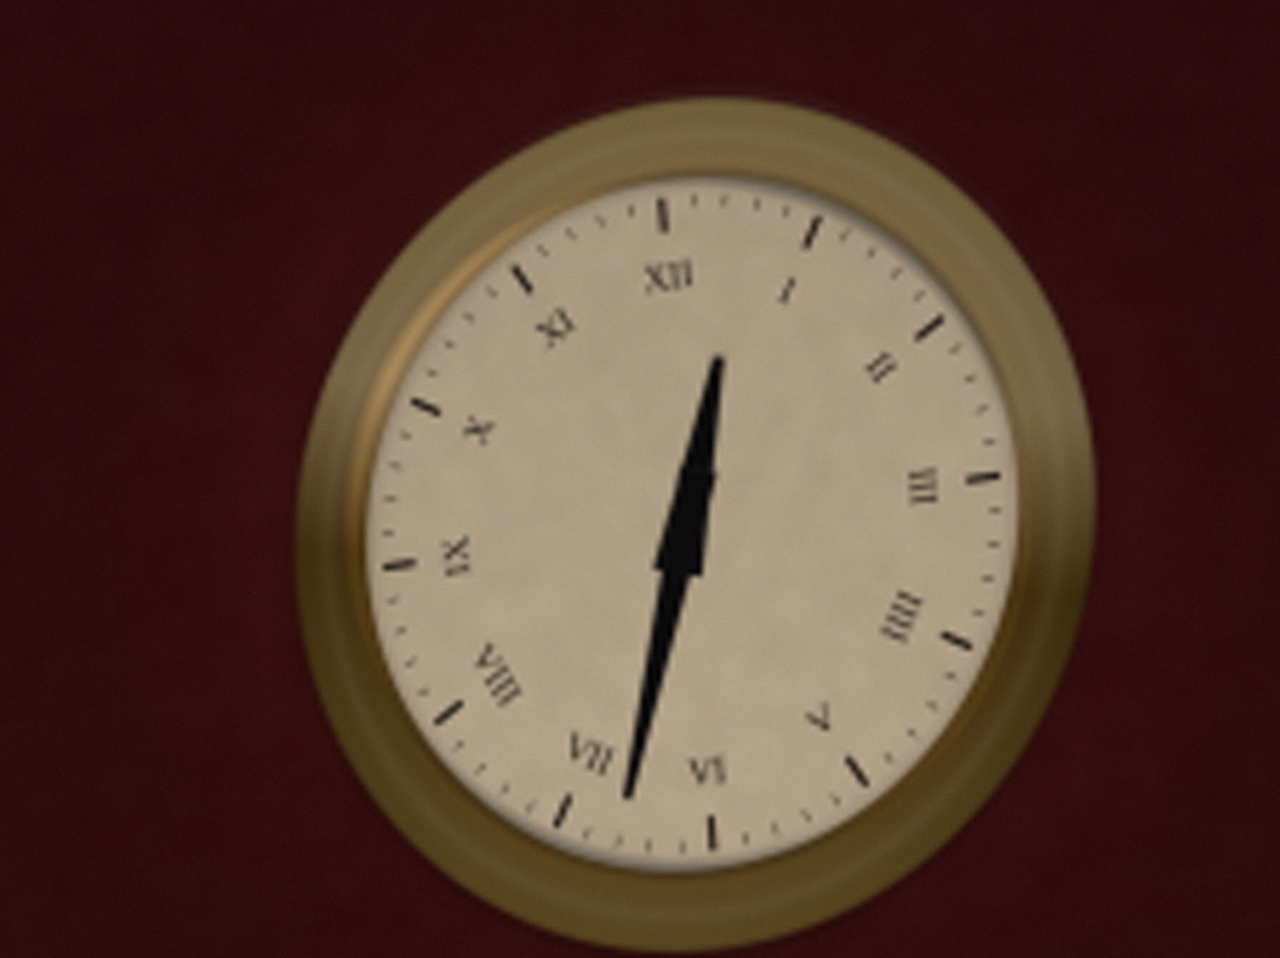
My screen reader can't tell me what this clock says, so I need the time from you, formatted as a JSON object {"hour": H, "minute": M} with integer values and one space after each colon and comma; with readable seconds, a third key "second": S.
{"hour": 12, "minute": 33}
